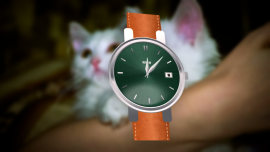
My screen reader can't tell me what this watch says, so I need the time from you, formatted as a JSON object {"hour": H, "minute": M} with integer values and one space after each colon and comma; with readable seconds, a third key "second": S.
{"hour": 12, "minute": 7}
